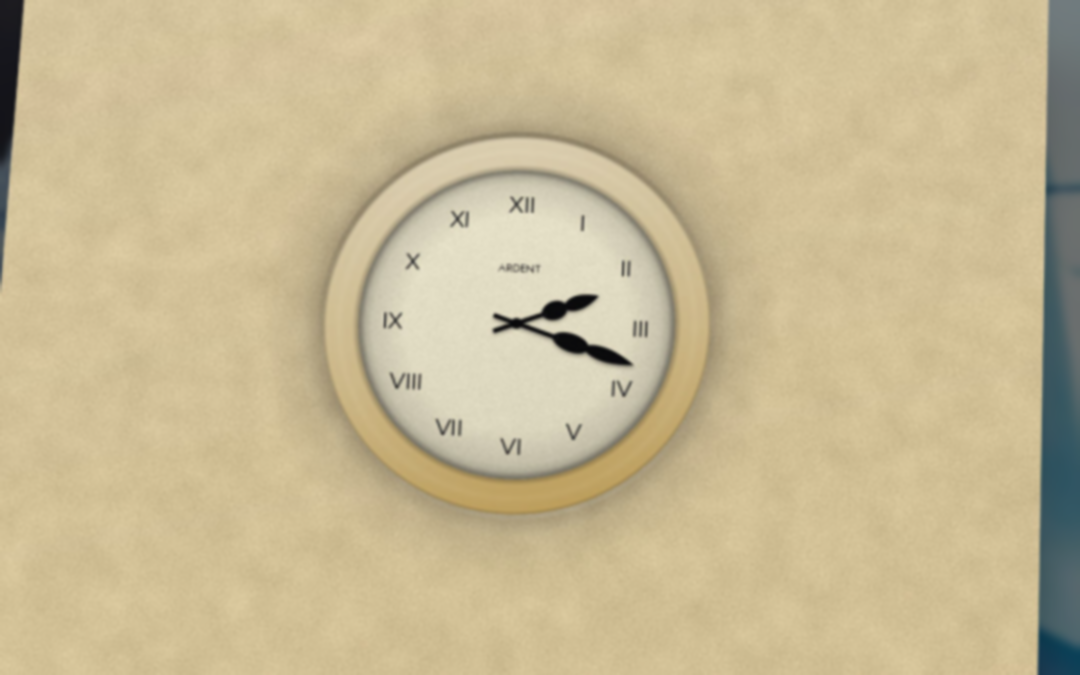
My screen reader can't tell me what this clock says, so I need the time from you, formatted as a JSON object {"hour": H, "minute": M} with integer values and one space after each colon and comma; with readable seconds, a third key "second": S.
{"hour": 2, "minute": 18}
